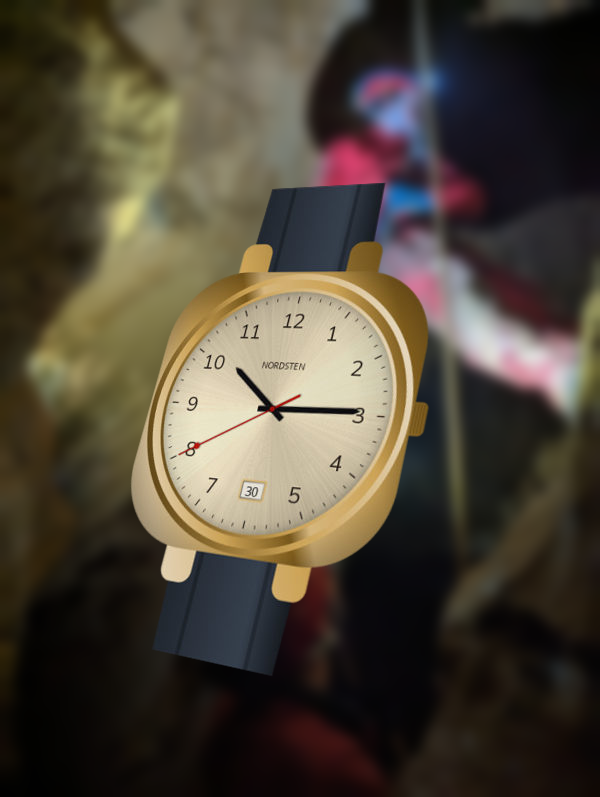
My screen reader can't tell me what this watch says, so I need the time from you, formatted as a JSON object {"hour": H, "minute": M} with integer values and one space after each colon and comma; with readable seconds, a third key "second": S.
{"hour": 10, "minute": 14, "second": 40}
